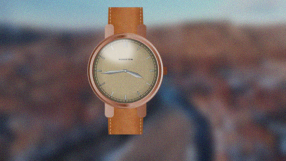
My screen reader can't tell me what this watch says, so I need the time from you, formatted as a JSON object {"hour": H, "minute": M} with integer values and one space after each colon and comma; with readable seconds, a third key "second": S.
{"hour": 3, "minute": 44}
